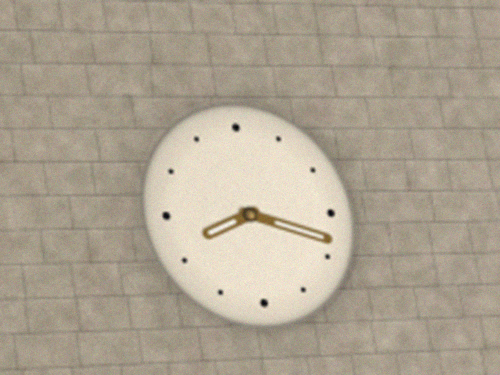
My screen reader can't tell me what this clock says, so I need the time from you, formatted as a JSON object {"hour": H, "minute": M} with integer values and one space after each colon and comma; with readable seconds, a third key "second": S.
{"hour": 8, "minute": 18}
